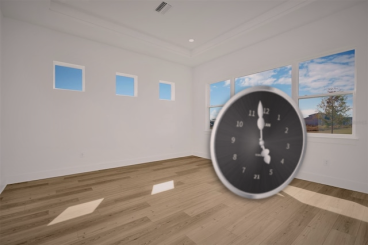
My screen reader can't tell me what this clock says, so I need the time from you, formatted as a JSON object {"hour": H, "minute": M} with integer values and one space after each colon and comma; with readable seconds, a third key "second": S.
{"hour": 4, "minute": 58}
